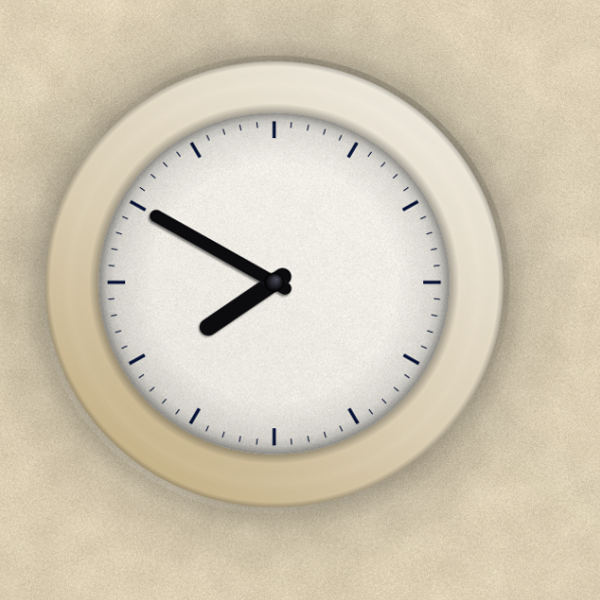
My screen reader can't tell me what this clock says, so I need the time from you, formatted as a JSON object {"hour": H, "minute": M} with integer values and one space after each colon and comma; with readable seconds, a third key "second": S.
{"hour": 7, "minute": 50}
